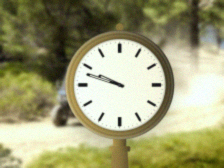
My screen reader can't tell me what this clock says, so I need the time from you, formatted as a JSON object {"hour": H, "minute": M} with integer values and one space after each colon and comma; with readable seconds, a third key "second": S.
{"hour": 9, "minute": 48}
